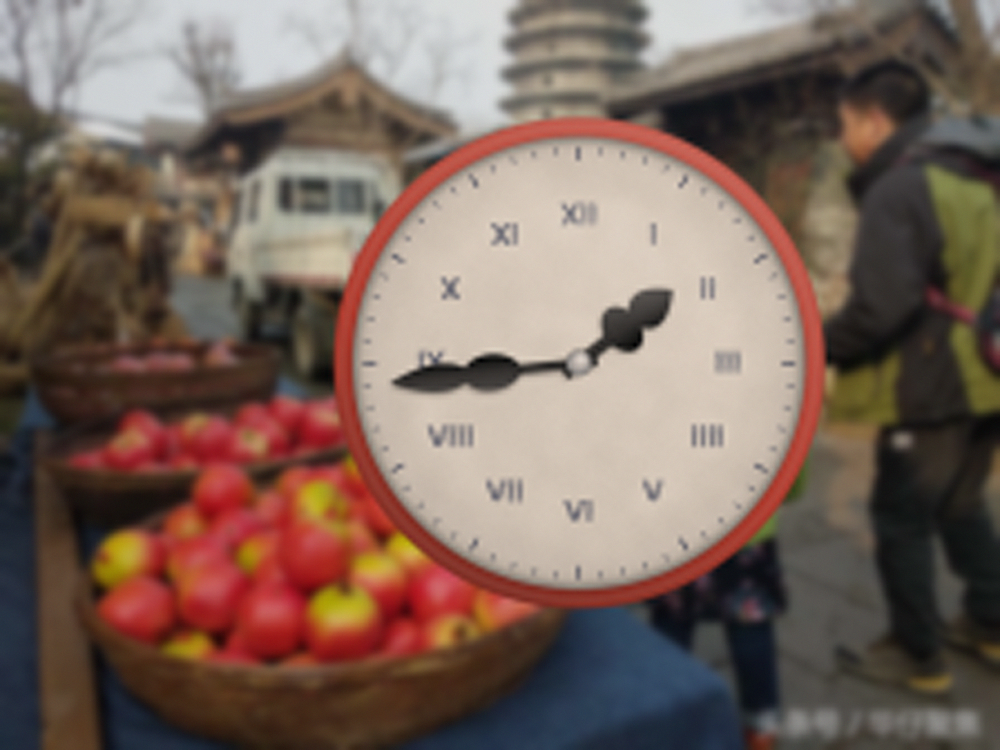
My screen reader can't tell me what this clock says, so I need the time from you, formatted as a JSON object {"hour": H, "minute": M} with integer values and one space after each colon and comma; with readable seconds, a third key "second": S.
{"hour": 1, "minute": 44}
